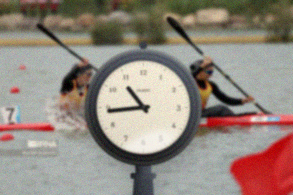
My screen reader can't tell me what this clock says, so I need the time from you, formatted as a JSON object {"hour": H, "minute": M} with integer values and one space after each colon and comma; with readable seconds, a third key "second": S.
{"hour": 10, "minute": 44}
